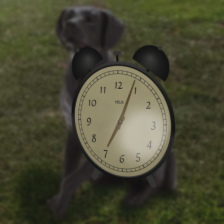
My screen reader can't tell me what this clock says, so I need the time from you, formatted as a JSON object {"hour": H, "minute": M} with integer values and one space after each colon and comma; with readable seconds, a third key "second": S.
{"hour": 7, "minute": 4}
